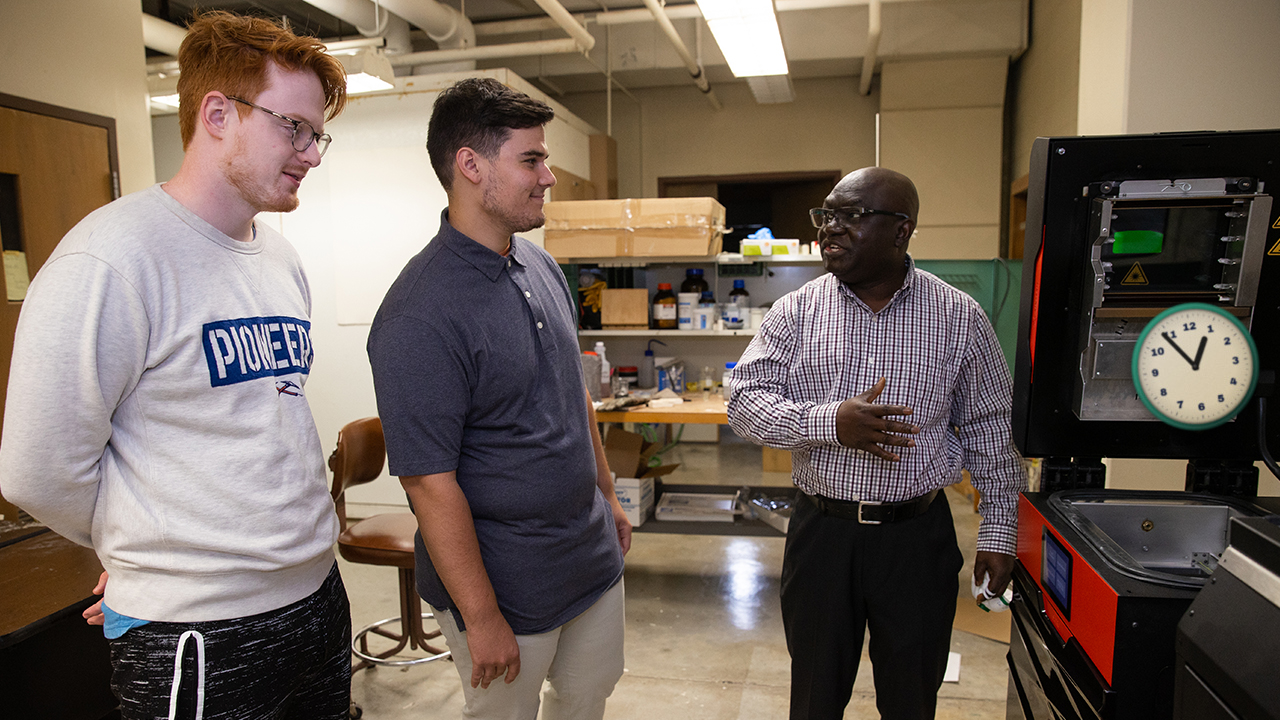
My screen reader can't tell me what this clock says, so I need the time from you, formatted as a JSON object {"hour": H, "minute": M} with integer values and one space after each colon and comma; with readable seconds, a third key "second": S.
{"hour": 12, "minute": 54}
